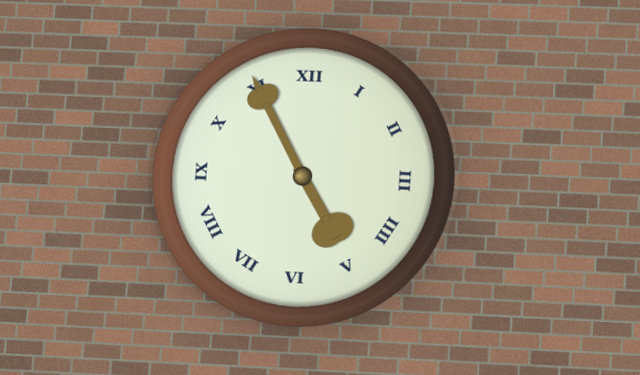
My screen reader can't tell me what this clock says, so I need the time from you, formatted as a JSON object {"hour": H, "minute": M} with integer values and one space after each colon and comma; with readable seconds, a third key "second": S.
{"hour": 4, "minute": 55}
